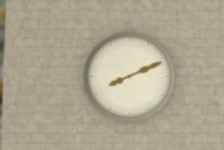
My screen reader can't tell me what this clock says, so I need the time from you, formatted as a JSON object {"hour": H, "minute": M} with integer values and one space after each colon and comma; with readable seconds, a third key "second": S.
{"hour": 8, "minute": 11}
